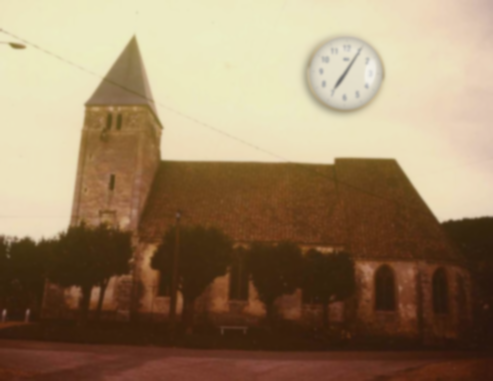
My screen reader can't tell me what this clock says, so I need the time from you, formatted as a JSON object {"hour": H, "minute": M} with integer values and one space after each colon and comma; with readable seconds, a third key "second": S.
{"hour": 7, "minute": 5}
